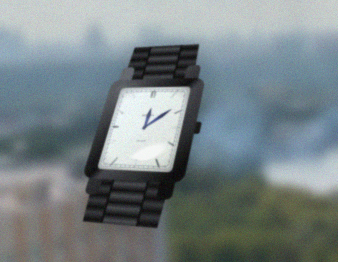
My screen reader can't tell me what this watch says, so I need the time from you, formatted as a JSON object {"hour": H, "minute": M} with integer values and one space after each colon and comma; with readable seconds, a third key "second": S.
{"hour": 12, "minute": 8}
